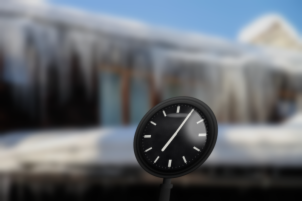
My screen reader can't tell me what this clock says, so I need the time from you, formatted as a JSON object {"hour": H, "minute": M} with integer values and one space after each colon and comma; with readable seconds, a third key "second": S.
{"hour": 7, "minute": 5}
